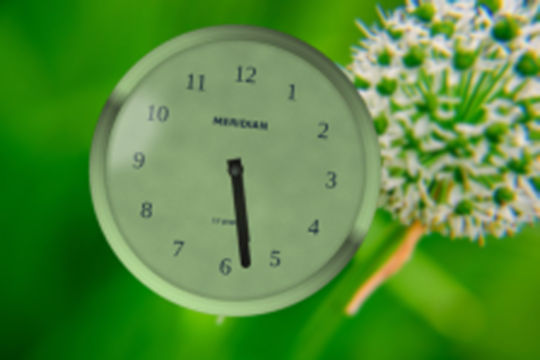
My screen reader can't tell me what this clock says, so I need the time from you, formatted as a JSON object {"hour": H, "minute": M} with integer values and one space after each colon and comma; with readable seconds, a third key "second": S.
{"hour": 5, "minute": 28}
